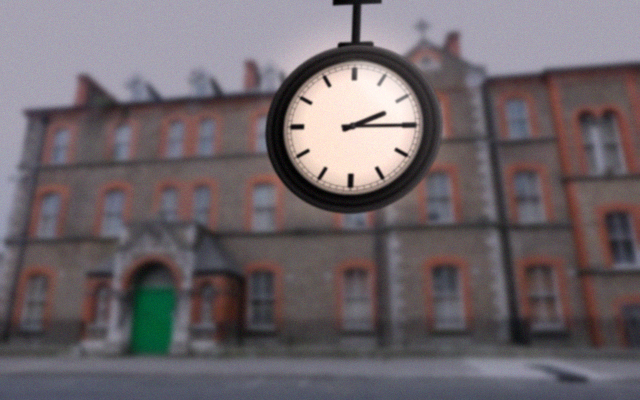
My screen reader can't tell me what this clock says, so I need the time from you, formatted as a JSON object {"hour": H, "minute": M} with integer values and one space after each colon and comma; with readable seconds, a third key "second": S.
{"hour": 2, "minute": 15}
